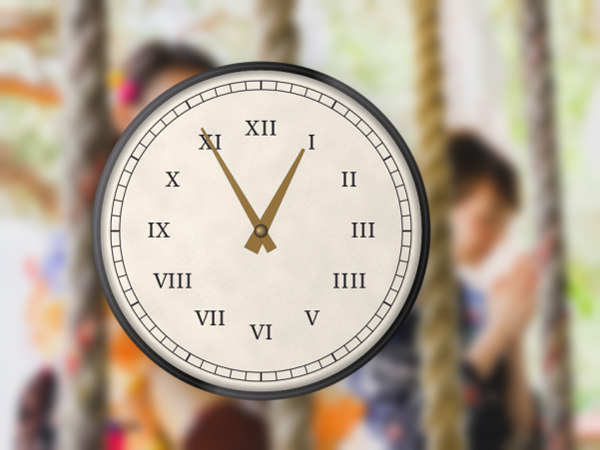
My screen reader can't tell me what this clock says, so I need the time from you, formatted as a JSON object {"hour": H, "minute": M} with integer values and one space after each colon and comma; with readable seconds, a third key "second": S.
{"hour": 12, "minute": 55}
